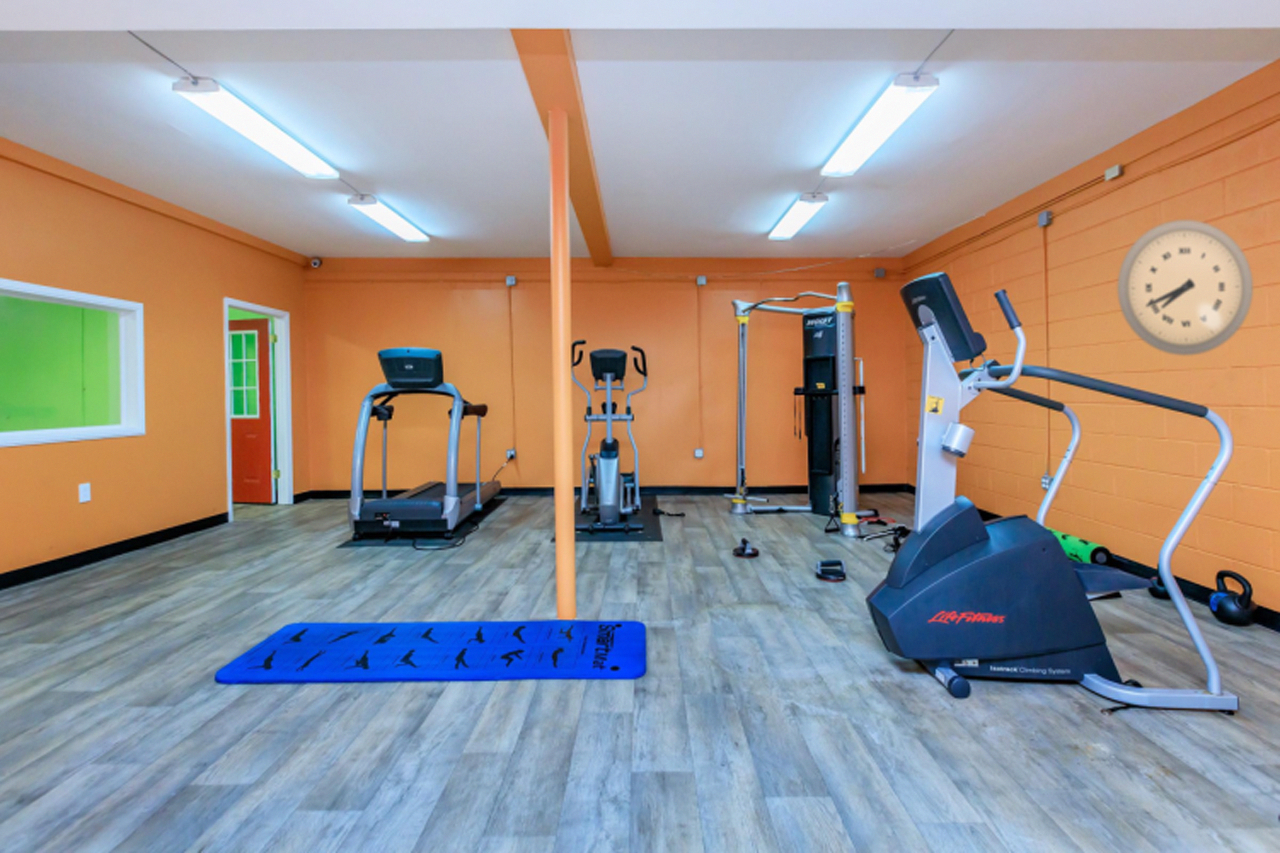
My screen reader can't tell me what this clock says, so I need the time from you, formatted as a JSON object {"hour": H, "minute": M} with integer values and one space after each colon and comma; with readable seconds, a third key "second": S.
{"hour": 7, "minute": 41}
